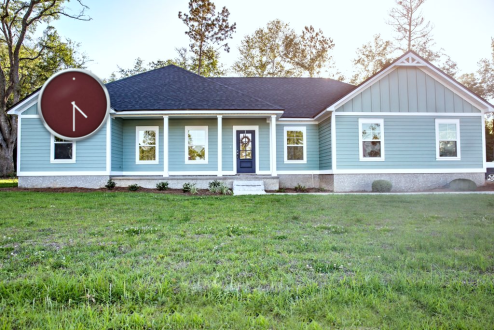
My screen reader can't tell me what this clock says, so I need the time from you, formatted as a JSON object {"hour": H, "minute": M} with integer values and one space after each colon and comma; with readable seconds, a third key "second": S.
{"hour": 4, "minute": 30}
